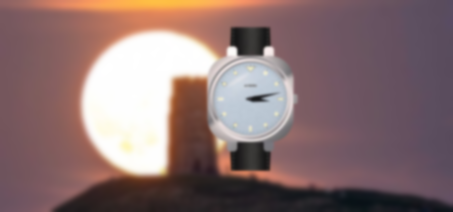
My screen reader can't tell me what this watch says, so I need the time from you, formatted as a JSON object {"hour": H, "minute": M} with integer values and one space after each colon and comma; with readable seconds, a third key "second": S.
{"hour": 3, "minute": 13}
